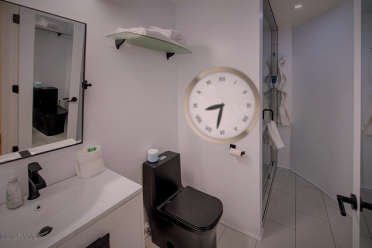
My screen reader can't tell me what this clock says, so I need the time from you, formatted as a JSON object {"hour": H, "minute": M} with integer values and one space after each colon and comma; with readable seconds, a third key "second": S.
{"hour": 8, "minute": 32}
